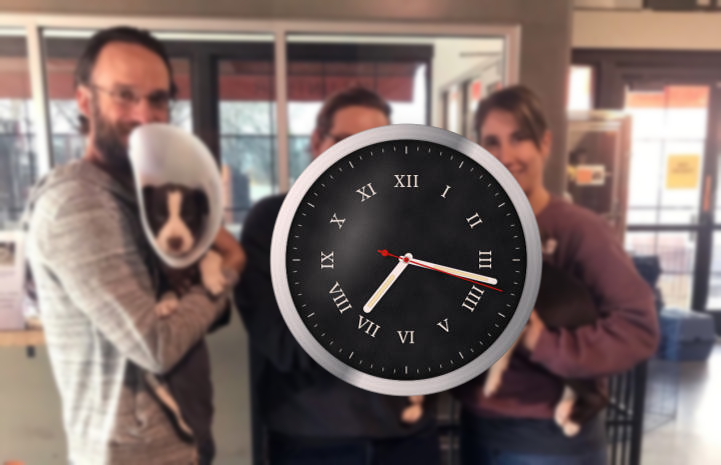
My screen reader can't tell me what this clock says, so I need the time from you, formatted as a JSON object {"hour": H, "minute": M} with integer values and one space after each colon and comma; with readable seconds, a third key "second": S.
{"hour": 7, "minute": 17, "second": 18}
